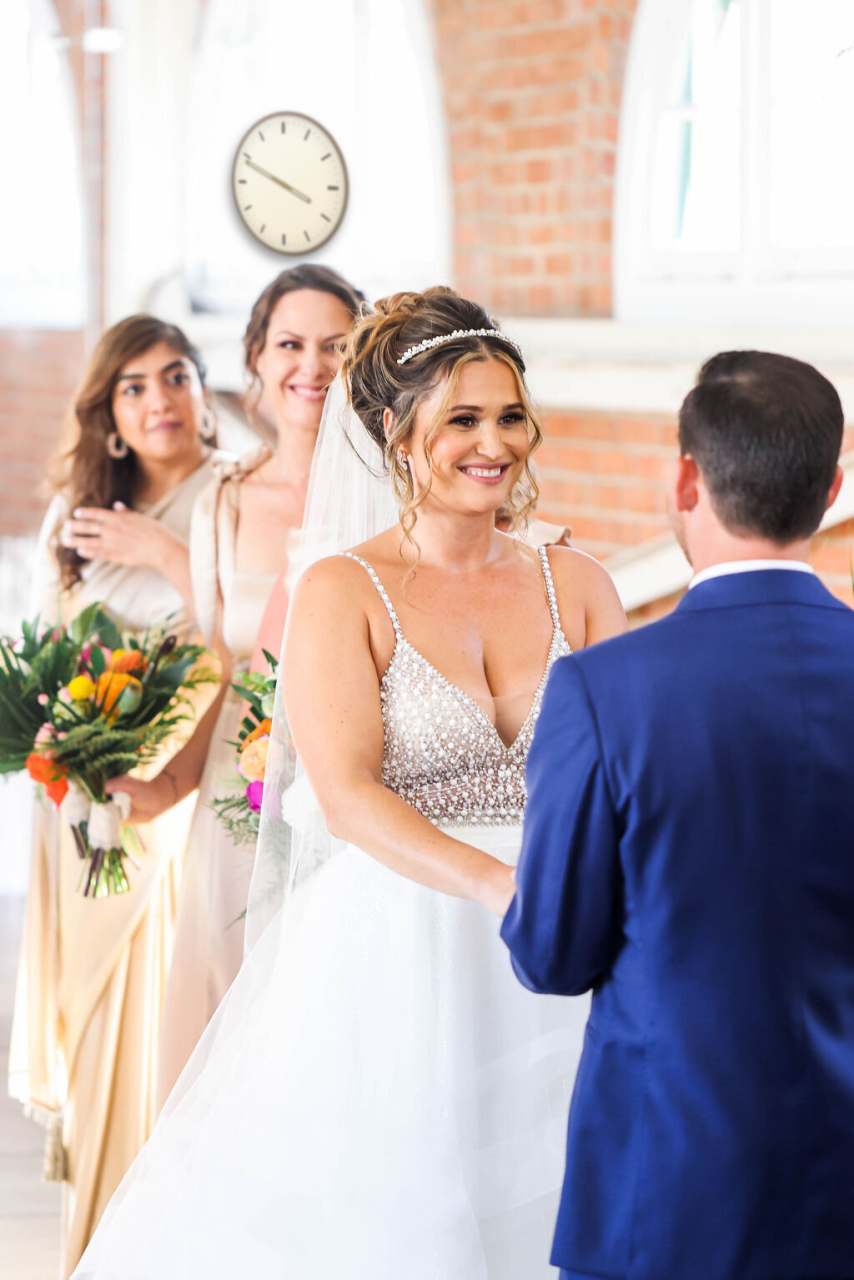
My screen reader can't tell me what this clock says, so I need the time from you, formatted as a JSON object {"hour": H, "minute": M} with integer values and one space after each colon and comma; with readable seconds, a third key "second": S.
{"hour": 3, "minute": 49}
